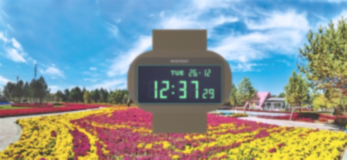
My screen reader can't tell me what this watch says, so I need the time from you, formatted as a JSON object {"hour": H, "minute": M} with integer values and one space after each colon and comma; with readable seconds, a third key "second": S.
{"hour": 12, "minute": 37}
